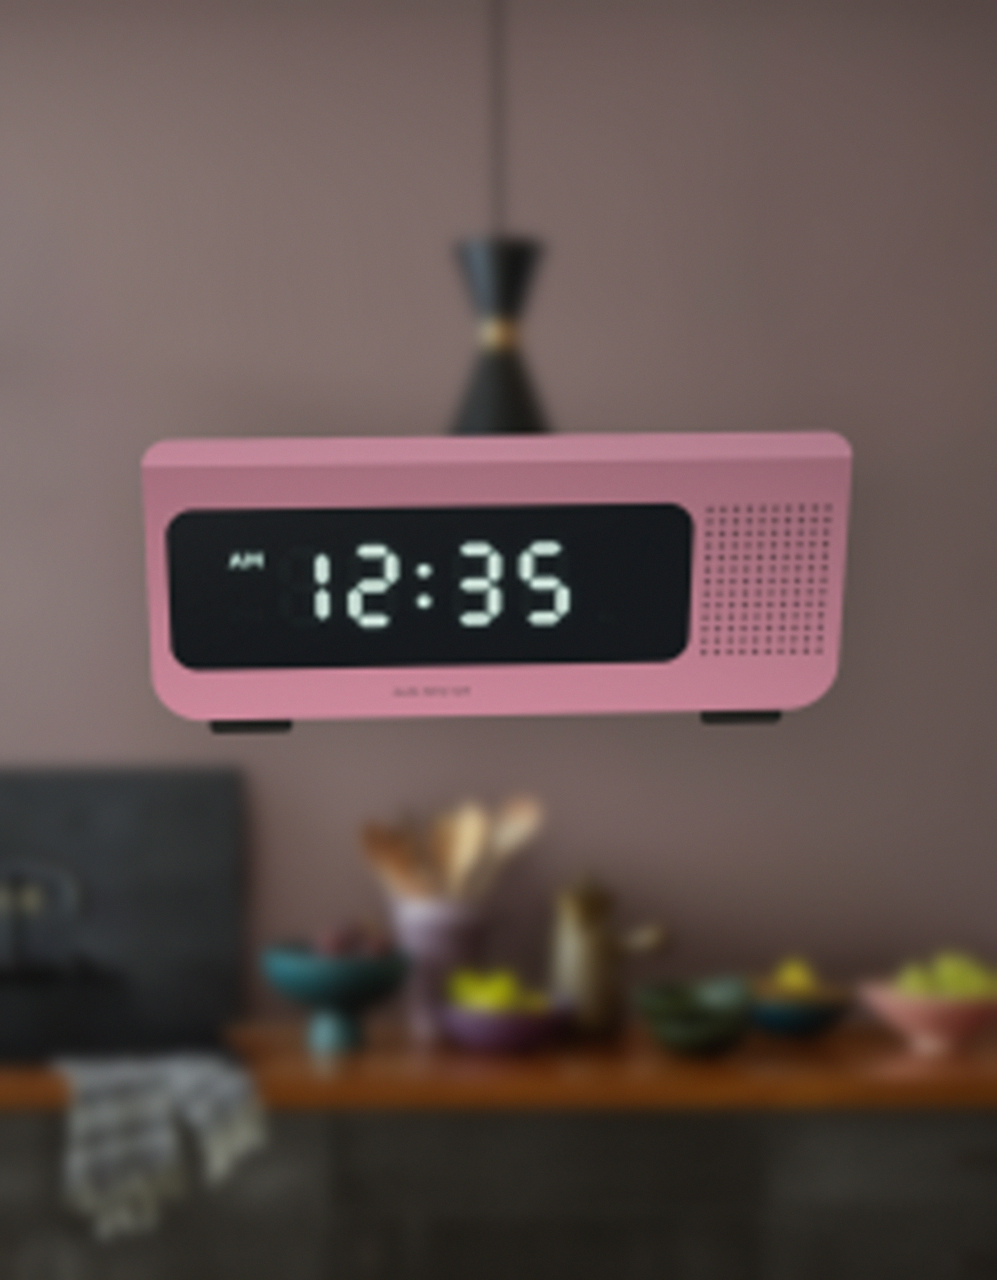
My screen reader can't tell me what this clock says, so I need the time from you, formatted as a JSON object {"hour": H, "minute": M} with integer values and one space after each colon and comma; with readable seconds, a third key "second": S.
{"hour": 12, "minute": 35}
